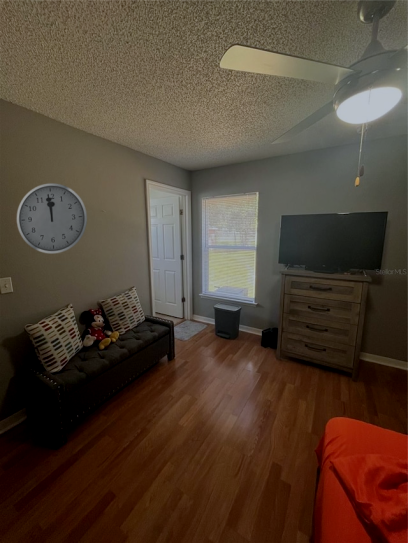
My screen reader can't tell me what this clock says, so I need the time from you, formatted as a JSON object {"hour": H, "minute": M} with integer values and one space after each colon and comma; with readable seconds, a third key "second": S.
{"hour": 11, "minute": 59}
